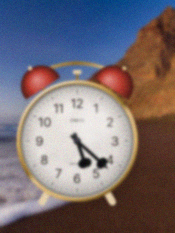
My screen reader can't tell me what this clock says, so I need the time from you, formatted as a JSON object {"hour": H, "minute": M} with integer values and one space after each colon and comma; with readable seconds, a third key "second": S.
{"hour": 5, "minute": 22}
